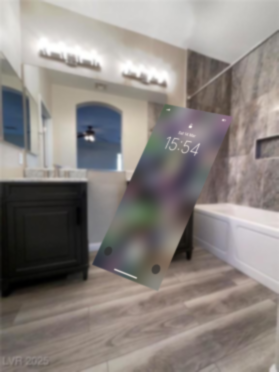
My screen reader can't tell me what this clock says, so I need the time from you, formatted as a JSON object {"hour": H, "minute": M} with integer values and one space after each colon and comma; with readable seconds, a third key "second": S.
{"hour": 15, "minute": 54}
